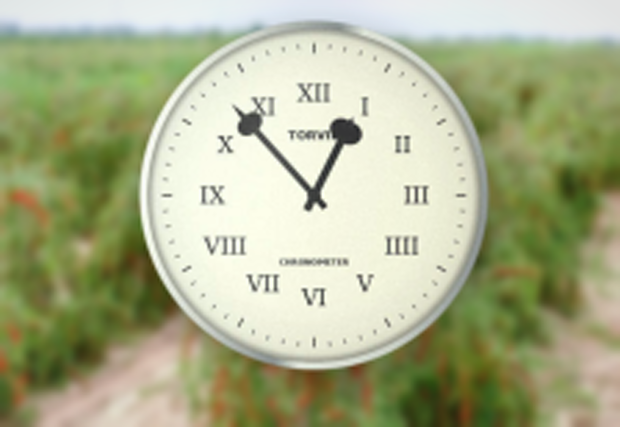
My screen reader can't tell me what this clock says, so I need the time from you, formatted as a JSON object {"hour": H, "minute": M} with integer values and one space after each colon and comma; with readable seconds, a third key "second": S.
{"hour": 12, "minute": 53}
